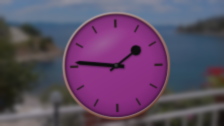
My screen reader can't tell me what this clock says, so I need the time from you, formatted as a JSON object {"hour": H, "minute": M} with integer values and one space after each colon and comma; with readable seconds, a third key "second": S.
{"hour": 1, "minute": 46}
